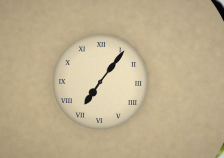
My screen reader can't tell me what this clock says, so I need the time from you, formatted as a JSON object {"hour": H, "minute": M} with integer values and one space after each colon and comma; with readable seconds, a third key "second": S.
{"hour": 7, "minute": 6}
